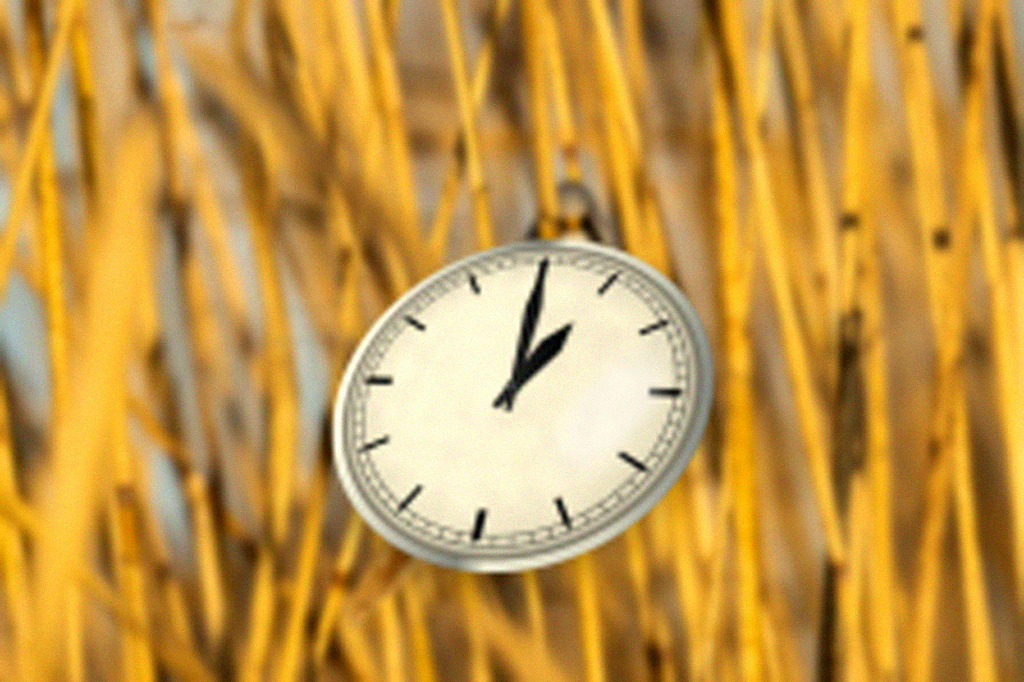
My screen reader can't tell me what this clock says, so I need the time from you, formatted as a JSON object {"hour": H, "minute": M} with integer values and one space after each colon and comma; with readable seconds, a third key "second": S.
{"hour": 1, "minute": 0}
